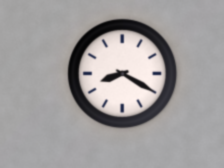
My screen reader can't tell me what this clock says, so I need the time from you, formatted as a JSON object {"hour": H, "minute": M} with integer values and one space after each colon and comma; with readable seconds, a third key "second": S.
{"hour": 8, "minute": 20}
